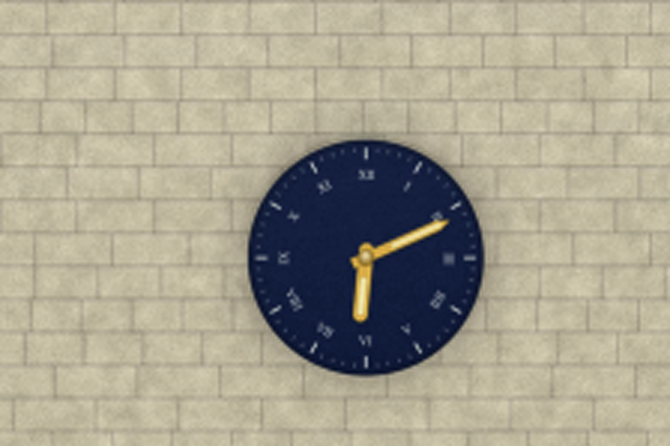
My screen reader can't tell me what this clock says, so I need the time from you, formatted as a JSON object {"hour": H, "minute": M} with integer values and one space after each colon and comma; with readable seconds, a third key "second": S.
{"hour": 6, "minute": 11}
